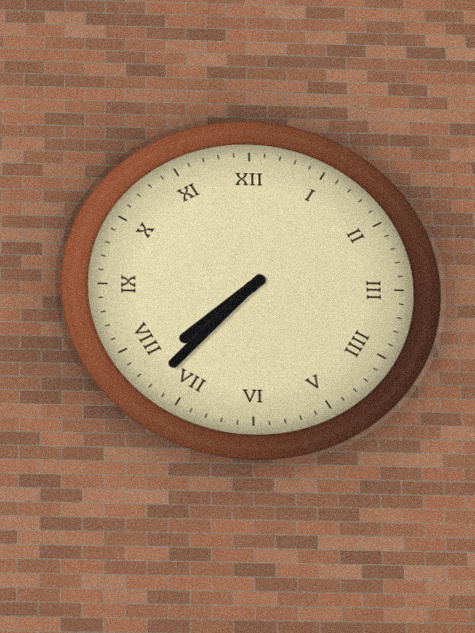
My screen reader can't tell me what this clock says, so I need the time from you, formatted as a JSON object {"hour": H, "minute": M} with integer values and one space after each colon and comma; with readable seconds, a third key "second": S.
{"hour": 7, "minute": 37}
